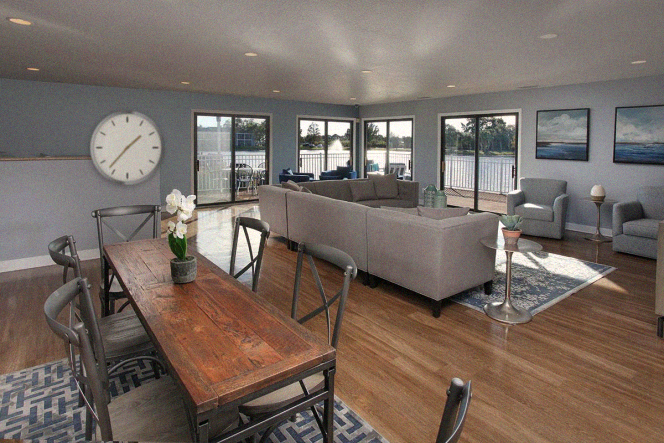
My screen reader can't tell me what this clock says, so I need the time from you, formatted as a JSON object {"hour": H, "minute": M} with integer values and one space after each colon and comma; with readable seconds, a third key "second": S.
{"hour": 1, "minute": 37}
